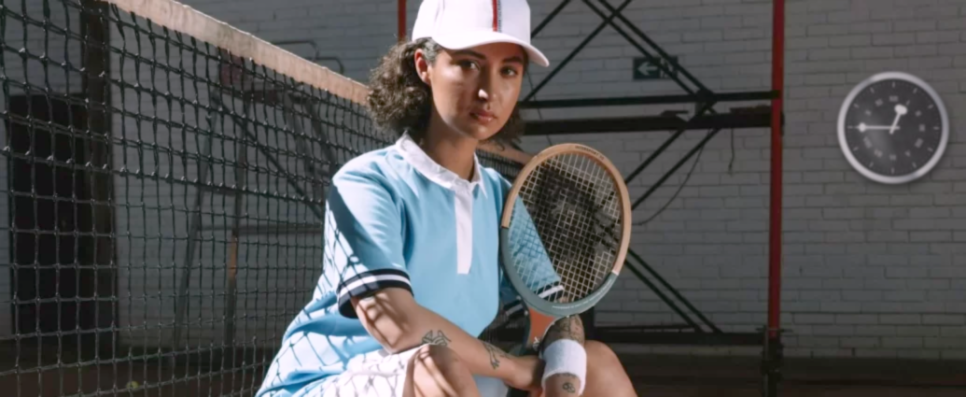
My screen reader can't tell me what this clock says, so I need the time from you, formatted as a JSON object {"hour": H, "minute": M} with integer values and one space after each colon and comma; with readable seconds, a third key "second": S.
{"hour": 12, "minute": 45}
